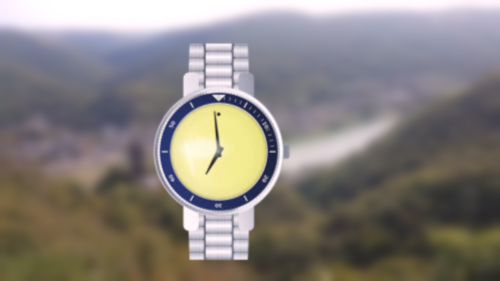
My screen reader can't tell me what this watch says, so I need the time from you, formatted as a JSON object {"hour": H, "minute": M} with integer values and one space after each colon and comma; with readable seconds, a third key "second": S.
{"hour": 6, "minute": 59}
